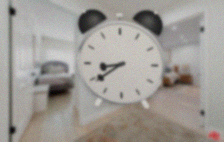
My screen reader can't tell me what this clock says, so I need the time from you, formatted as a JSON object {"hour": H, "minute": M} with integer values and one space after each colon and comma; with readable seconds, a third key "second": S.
{"hour": 8, "minute": 39}
